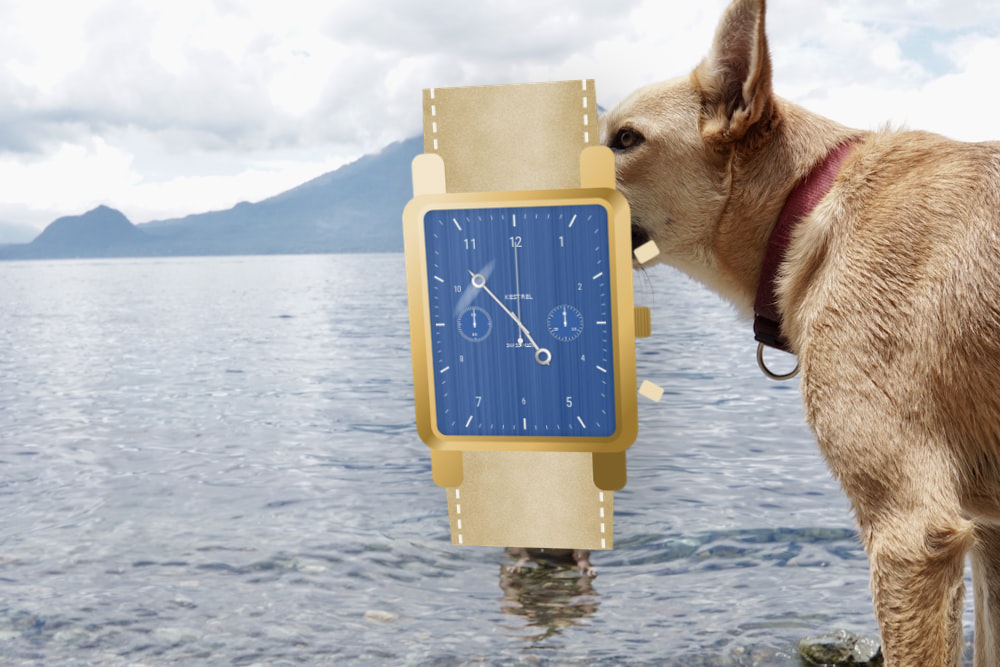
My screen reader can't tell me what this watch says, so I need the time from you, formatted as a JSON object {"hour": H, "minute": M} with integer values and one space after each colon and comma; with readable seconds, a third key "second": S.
{"hour": 4, "minute": 53}
